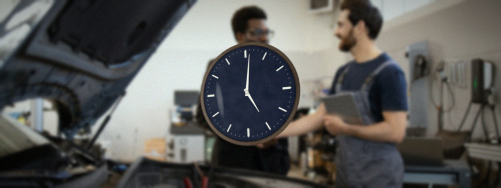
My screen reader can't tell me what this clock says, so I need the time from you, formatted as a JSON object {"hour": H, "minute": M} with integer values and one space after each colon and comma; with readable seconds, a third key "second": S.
{"hour": 5, "minute": 1}
